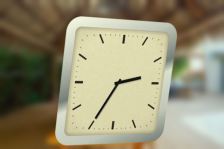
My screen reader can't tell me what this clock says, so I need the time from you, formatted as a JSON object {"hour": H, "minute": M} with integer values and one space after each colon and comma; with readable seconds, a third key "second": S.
{"hour": 2, "minute": 35}
